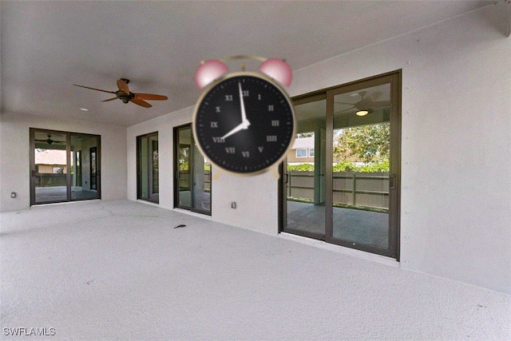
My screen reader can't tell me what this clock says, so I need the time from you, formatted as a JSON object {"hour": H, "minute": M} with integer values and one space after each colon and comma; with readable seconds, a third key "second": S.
{"hour": 7, "minute": 59}
